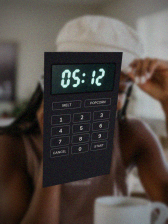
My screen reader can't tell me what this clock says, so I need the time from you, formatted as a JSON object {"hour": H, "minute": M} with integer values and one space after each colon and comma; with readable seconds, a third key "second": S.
{"hour": 5, "minute": 12}
